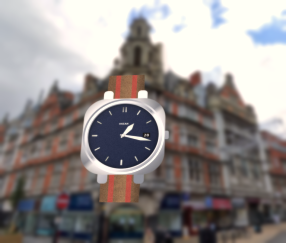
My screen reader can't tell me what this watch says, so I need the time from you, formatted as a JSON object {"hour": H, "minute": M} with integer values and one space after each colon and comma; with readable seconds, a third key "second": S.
{"hour": 1, "minute": 17}
